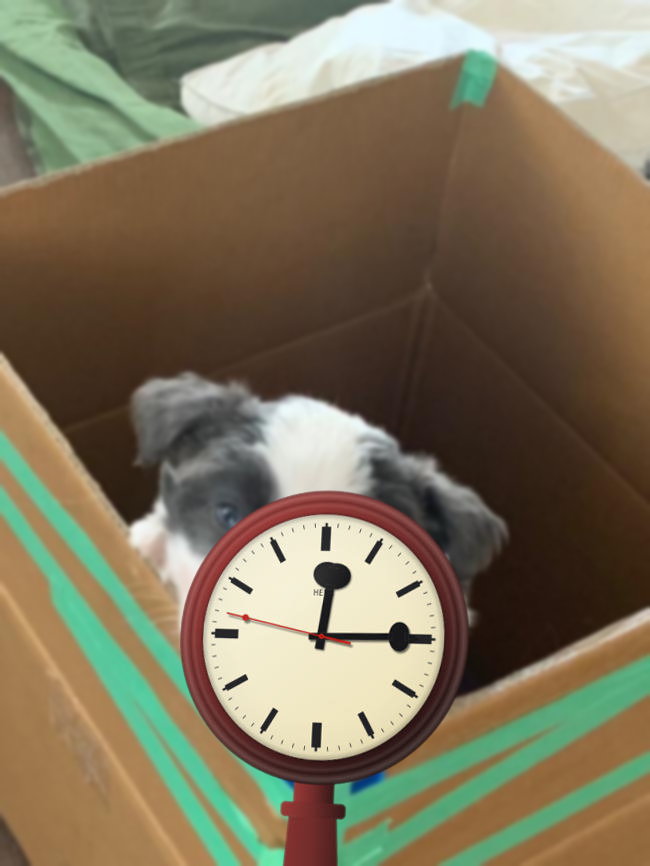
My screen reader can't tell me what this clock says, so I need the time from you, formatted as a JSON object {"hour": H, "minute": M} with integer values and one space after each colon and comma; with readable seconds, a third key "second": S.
{"hour": 12, "minute": 14, "second": 47}
